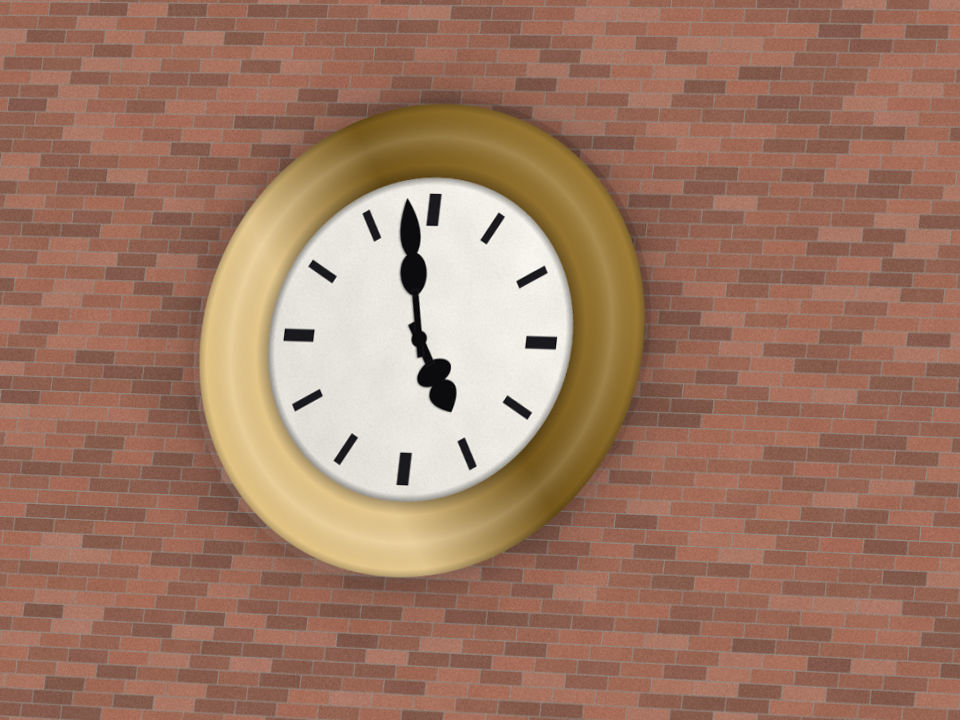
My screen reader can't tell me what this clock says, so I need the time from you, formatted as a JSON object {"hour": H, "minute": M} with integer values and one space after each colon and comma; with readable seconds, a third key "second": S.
{"hour": 4, "minute": 58}
